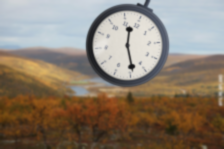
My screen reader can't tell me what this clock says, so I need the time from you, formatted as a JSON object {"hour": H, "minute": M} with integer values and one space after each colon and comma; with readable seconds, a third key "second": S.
{"hour": 11, "minute": 24}
